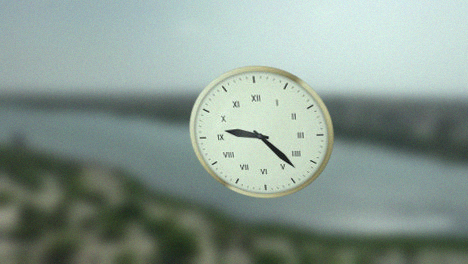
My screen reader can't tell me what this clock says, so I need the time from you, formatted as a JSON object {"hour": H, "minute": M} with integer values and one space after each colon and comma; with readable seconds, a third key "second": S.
{"hour": 9, "minute": 23}
